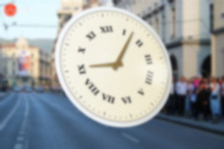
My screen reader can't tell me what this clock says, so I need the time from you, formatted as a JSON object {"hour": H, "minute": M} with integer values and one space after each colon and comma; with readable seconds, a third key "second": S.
{"hour": 9, "minute": 7}
